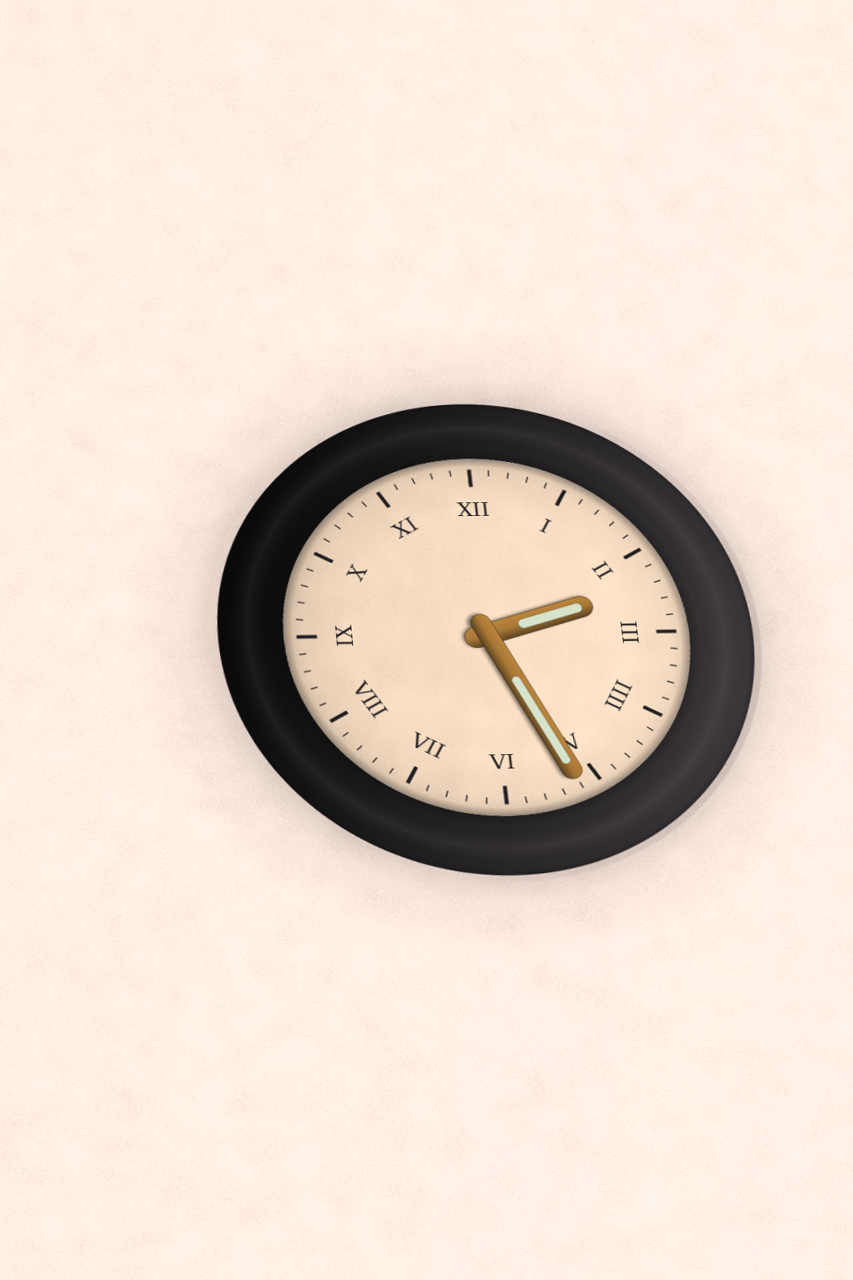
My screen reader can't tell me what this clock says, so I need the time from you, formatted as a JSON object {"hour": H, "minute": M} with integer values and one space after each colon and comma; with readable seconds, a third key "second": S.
{"hour": 2, "minute": 26}
